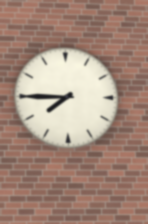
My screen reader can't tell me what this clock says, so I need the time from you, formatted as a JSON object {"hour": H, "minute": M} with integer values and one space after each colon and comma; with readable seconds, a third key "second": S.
{"hour": 7, "minute": 45}
